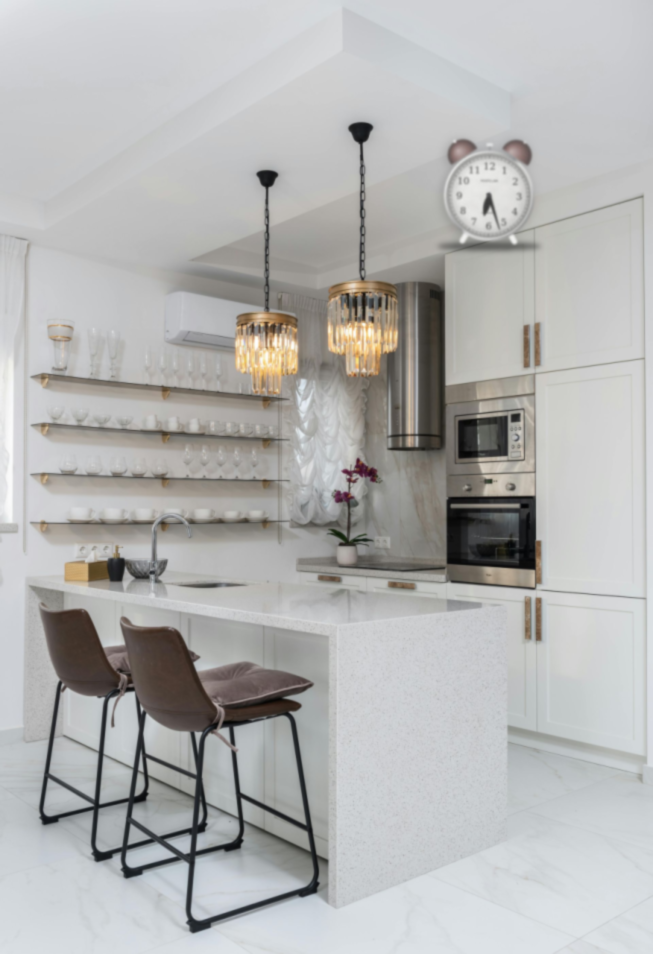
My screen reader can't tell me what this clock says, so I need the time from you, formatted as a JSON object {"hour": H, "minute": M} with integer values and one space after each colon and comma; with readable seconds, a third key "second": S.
{"hour": 6, "minute": 27}
